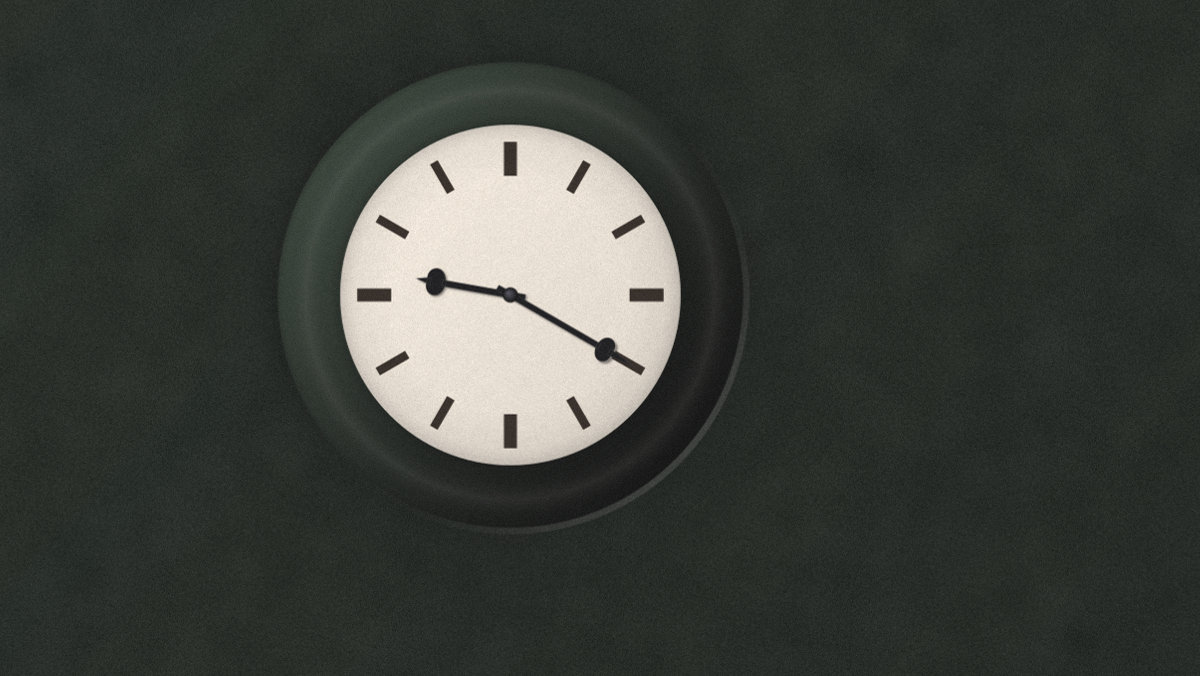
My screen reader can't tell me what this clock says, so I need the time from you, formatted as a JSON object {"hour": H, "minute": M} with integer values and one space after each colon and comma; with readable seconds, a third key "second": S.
{"hour": 9, "minute": 20}
